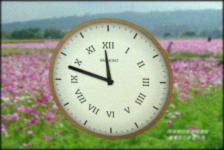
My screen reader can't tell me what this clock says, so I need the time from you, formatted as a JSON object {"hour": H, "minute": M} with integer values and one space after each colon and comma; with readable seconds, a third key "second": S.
{"hour": 11, "minute": 48}
